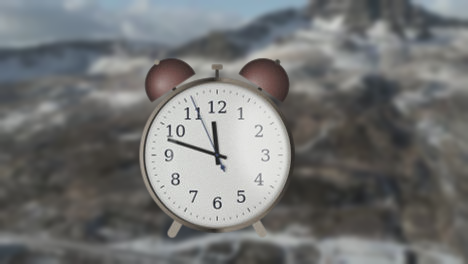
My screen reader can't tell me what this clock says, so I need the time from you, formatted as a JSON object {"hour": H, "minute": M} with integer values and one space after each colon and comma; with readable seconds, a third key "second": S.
{"hour": 11, "minute": 47, "second": 56}
